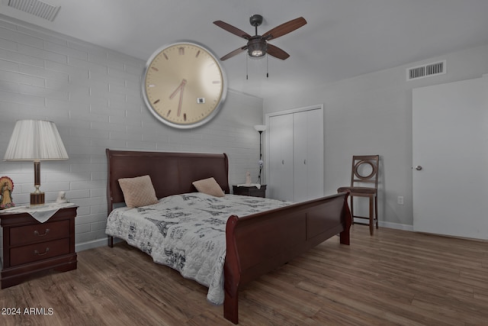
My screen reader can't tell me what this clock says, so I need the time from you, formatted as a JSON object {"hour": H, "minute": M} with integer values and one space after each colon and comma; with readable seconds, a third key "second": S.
{"hour": 7, "minute": 32}
